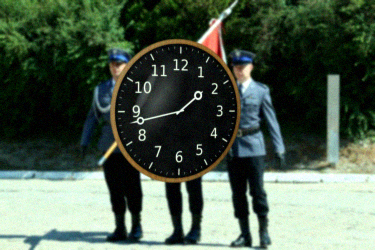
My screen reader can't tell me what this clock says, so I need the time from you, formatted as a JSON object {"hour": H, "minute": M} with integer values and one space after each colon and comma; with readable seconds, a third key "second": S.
{"hour": 1, "minute": 43}
